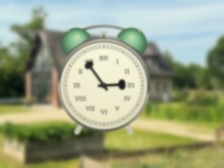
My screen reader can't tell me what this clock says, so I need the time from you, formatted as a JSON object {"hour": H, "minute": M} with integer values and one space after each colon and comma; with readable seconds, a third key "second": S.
{"hour": 2, "minute": 54}
